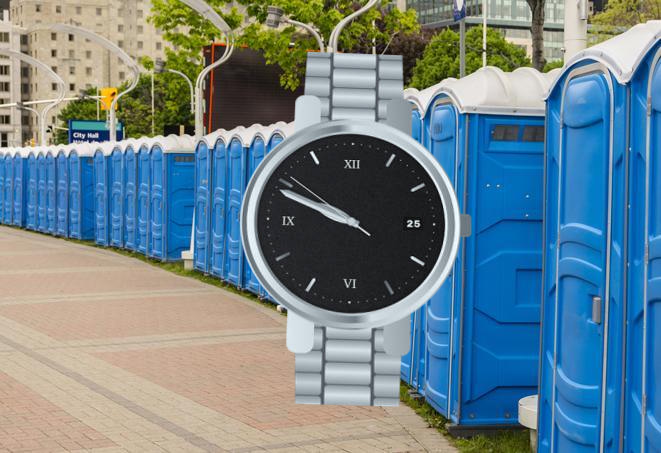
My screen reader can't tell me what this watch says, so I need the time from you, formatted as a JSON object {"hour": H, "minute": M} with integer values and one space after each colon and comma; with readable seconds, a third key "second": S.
{"hour": 9, "minute": 48, "second": 51}
